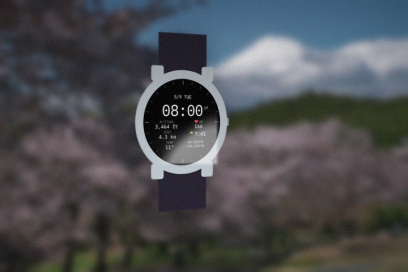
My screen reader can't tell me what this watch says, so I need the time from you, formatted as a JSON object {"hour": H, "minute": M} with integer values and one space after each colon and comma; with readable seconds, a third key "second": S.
{"hour": 8, "minute": 0}
